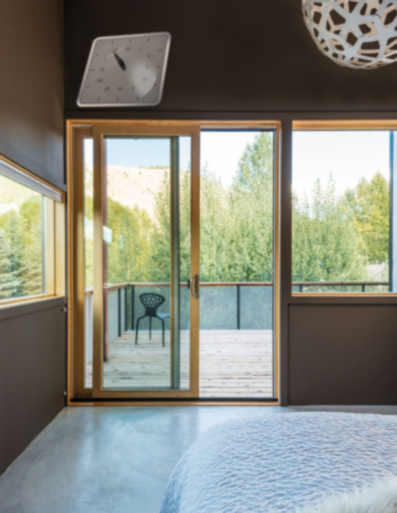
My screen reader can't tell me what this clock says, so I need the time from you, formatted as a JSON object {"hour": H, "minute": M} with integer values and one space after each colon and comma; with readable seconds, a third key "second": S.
{"hour": 10, "minute": 54}
